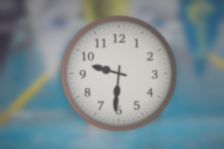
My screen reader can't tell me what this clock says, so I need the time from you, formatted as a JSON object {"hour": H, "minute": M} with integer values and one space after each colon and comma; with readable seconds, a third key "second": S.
{"hour": 9, "minute": 31}
